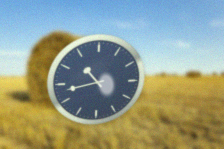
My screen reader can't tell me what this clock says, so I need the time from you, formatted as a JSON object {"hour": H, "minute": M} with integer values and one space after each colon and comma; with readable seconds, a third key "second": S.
{"hour": 10, "minute": 43}
